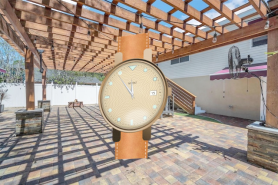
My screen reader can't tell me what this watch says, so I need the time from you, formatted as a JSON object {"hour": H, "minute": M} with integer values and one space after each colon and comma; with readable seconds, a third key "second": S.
{"hour": 11, "minute": 54}
